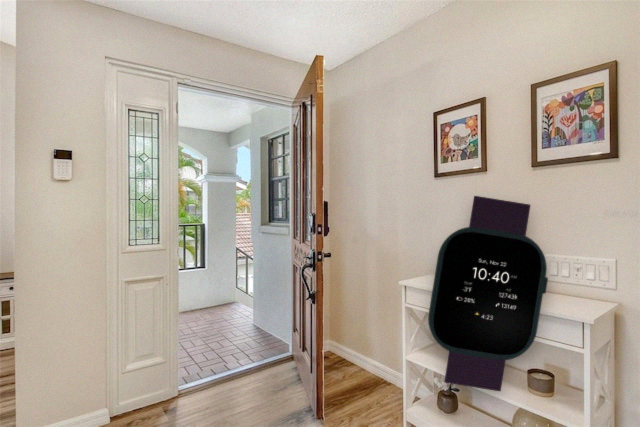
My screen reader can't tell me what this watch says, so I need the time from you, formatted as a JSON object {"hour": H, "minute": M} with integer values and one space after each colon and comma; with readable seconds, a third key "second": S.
{"hour": 10, "minute": 40}
